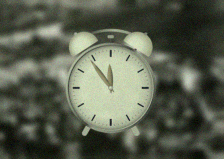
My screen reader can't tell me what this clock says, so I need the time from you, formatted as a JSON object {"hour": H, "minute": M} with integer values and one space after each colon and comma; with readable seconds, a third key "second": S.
{"hour": 11, "minute": 54}
